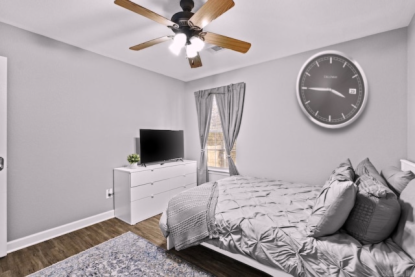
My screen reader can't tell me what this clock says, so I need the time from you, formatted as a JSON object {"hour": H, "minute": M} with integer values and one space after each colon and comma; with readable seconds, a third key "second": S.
{"hour": 3, "minute": 45}
